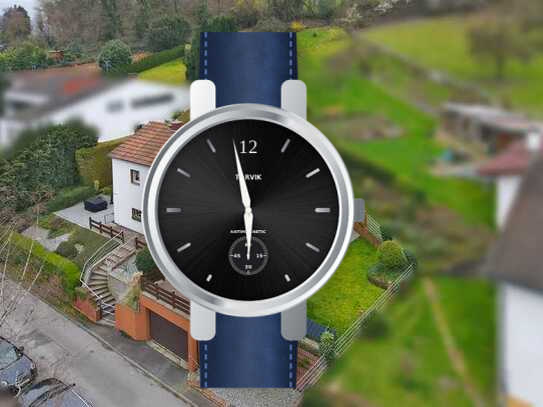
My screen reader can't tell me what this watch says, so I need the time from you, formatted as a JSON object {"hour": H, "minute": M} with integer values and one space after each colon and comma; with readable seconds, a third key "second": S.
{"hour": 5, "minute": 58}
